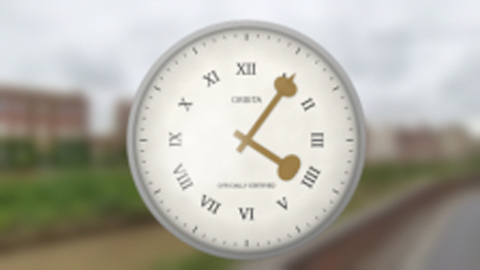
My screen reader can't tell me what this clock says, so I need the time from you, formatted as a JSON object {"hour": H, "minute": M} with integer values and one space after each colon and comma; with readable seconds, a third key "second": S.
{"hour": 4, "minute": 6}
